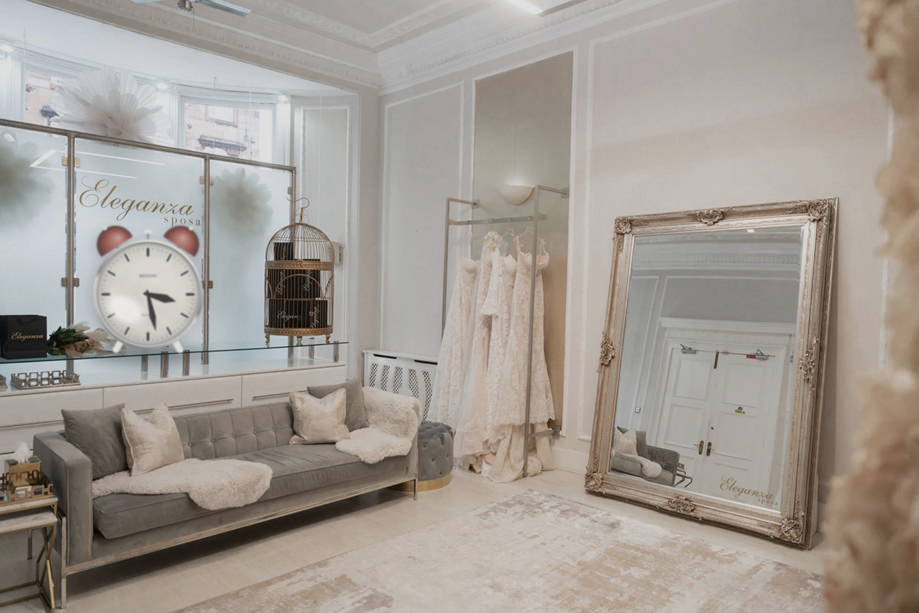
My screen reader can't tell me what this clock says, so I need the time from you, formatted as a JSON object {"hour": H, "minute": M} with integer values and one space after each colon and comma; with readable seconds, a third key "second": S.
{"hour": 3, "minute": 28}
